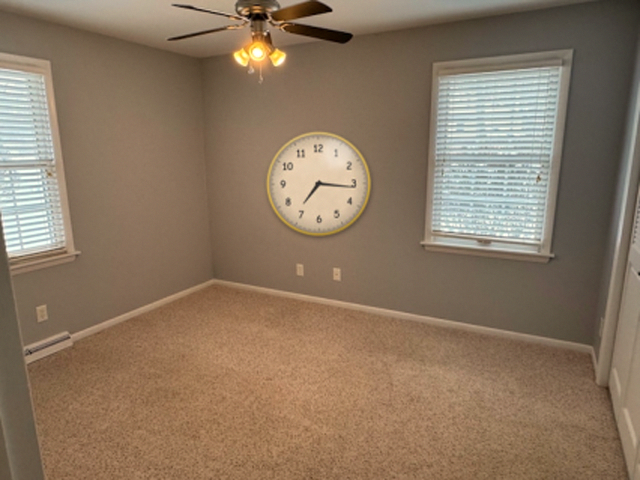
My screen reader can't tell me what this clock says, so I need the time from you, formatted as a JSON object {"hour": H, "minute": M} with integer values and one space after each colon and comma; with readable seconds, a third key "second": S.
{"hour": 7, "minute": 16}
